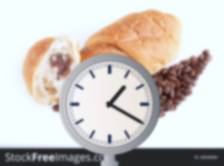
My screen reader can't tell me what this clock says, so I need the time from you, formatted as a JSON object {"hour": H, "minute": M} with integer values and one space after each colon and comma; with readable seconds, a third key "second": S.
{"hour": 1, "minute": 20}
